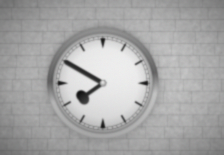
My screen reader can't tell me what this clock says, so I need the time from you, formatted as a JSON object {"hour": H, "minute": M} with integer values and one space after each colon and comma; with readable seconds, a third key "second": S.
{"hour": 7, "minute": 50}
